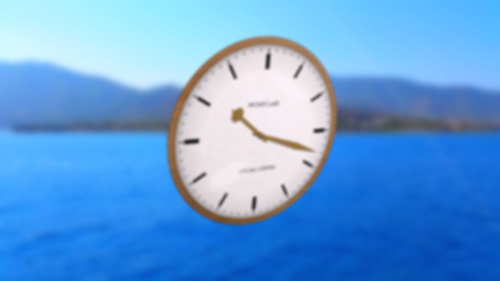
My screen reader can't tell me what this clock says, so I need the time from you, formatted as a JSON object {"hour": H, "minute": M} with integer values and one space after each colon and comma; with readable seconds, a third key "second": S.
{"hour": 10, "minute": 18}
